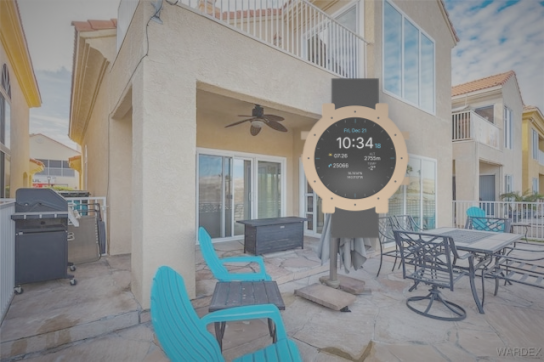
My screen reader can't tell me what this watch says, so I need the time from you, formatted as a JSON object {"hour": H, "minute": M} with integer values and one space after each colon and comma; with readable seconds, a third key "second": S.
{"hour": 10, "minute": 34}
